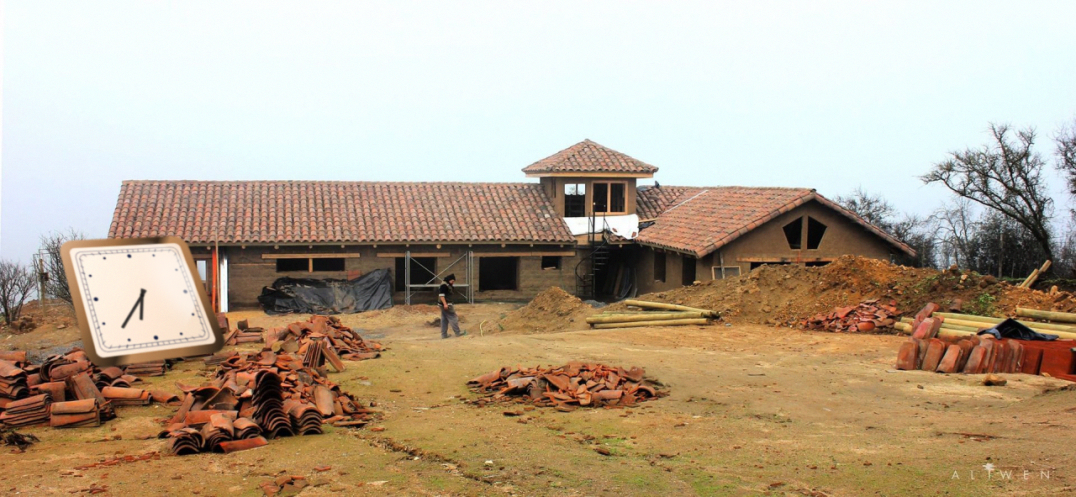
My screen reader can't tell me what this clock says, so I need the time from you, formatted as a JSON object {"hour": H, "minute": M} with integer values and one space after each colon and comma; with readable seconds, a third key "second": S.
{"hour": 6, "minute": 37}
